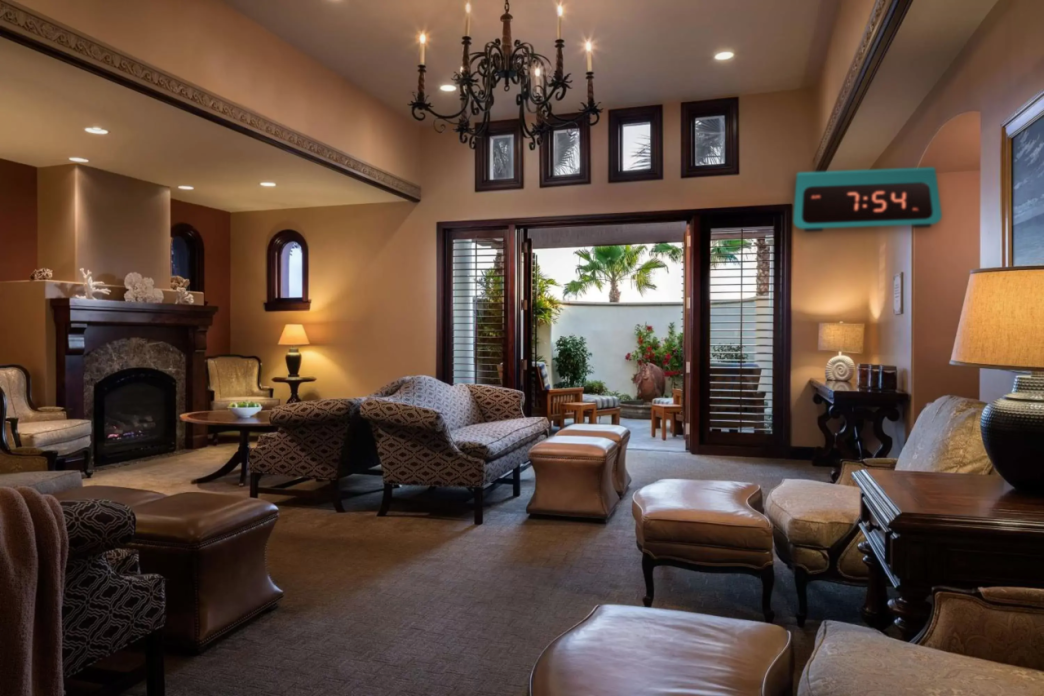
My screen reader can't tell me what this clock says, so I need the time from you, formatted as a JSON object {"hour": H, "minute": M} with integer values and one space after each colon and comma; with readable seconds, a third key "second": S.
{"hour": 7, "minute": 54}
